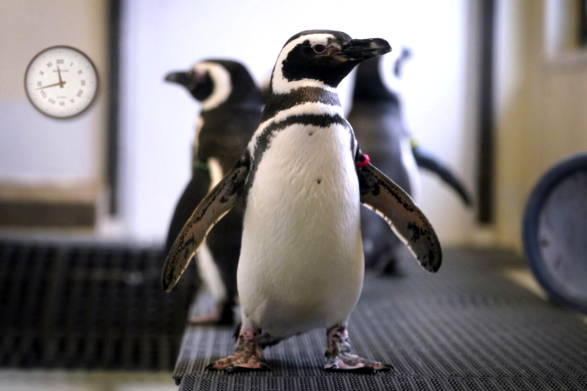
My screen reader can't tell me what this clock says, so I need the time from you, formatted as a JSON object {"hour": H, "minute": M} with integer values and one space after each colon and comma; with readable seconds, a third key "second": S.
{"hour": 11, "minute": 43}
